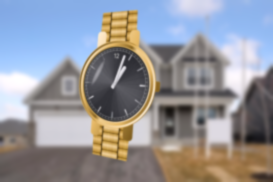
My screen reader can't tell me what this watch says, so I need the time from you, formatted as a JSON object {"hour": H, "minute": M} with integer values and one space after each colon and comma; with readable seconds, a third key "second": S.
{"hour": 1, "minute": 3}
